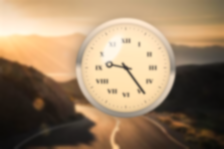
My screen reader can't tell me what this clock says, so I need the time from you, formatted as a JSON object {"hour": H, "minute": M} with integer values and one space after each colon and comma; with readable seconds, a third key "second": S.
{"hour": 9, "minute": 24}
